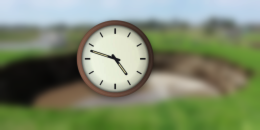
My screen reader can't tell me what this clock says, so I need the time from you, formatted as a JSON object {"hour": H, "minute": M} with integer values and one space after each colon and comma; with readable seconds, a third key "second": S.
{"hour": 4, "minute": 48}
